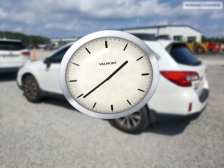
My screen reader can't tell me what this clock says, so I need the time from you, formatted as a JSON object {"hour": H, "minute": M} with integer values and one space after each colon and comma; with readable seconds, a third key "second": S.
{"hour": 1, "minute": 39}
